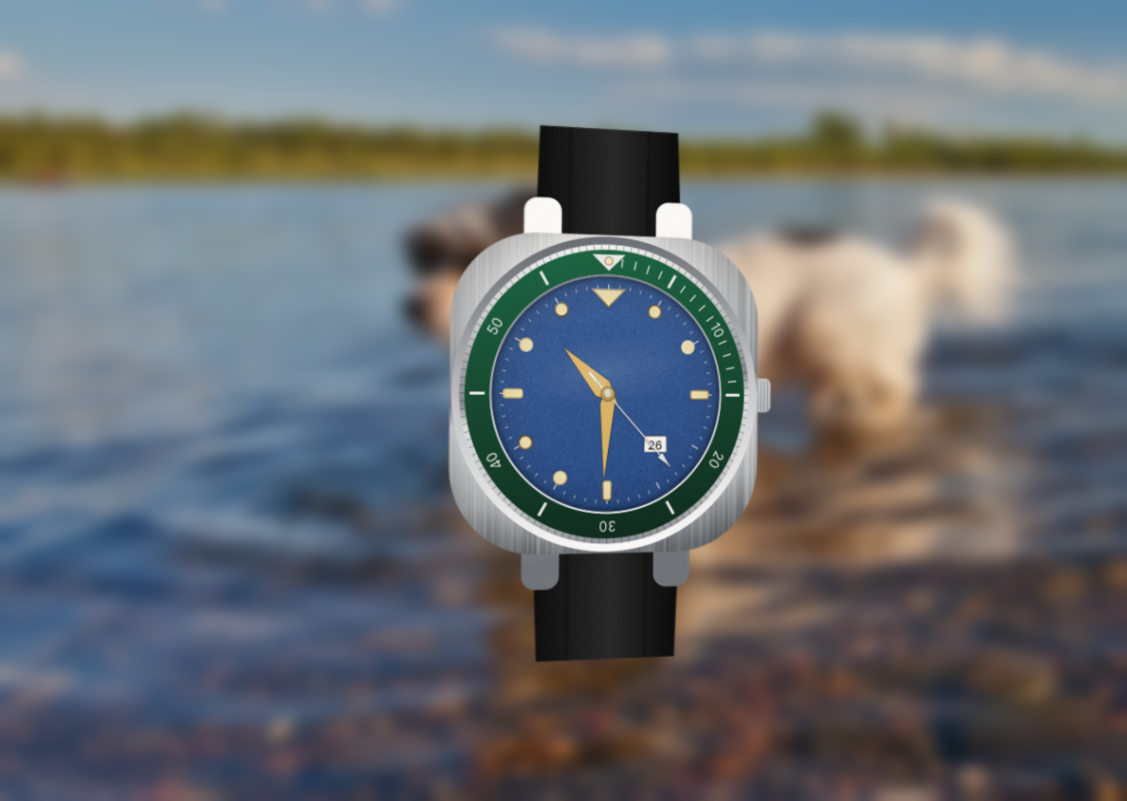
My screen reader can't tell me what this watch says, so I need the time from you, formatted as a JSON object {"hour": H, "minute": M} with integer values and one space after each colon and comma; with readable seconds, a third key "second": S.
{"hour": 10, "minute": 30, "second": 23}
